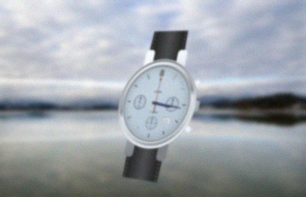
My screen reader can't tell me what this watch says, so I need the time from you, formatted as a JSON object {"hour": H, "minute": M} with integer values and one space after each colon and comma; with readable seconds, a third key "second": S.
{"hour": 3, "minute": 16}
